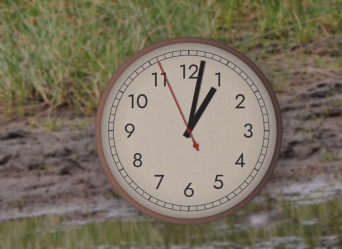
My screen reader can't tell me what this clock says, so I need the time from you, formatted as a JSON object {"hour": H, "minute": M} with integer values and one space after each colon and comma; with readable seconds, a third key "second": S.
{"hour": 1, "minute": 1, "second": 56}
